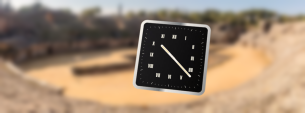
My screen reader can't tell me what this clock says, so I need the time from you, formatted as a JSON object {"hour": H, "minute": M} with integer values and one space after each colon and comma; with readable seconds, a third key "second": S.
{"hour": 10, "minute": 22}
